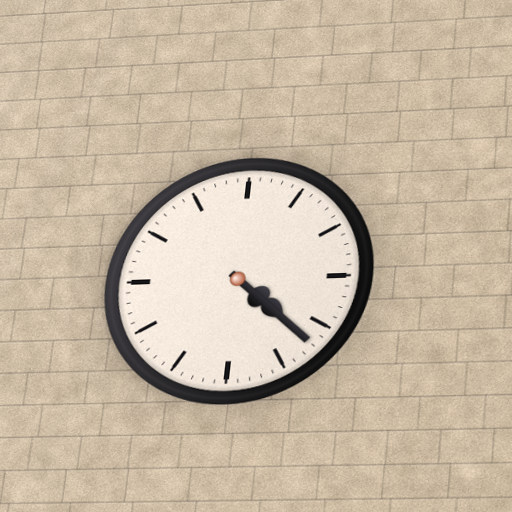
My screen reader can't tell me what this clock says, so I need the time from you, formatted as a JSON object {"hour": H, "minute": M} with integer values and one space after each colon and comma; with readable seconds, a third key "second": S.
{"hour": 4, "minute": 22}
